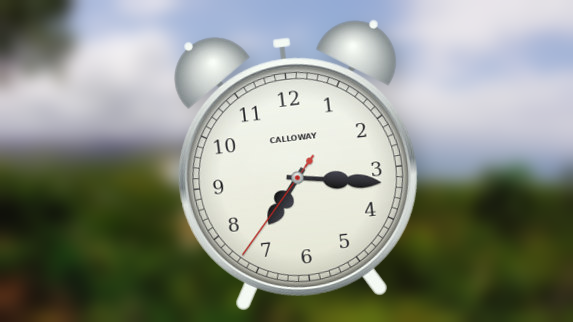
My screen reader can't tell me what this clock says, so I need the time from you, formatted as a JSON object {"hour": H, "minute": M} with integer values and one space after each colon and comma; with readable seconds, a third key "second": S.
{"hour": 7, "minute": 16, "second": 37}
